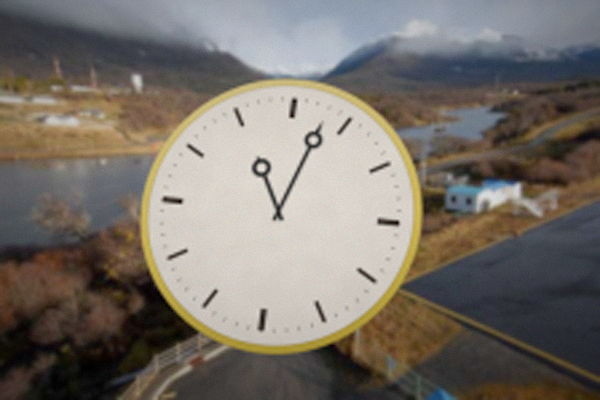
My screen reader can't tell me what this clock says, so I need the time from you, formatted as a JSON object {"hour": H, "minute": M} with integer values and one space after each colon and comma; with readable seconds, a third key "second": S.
{"hour": 11, "minute": 3}
